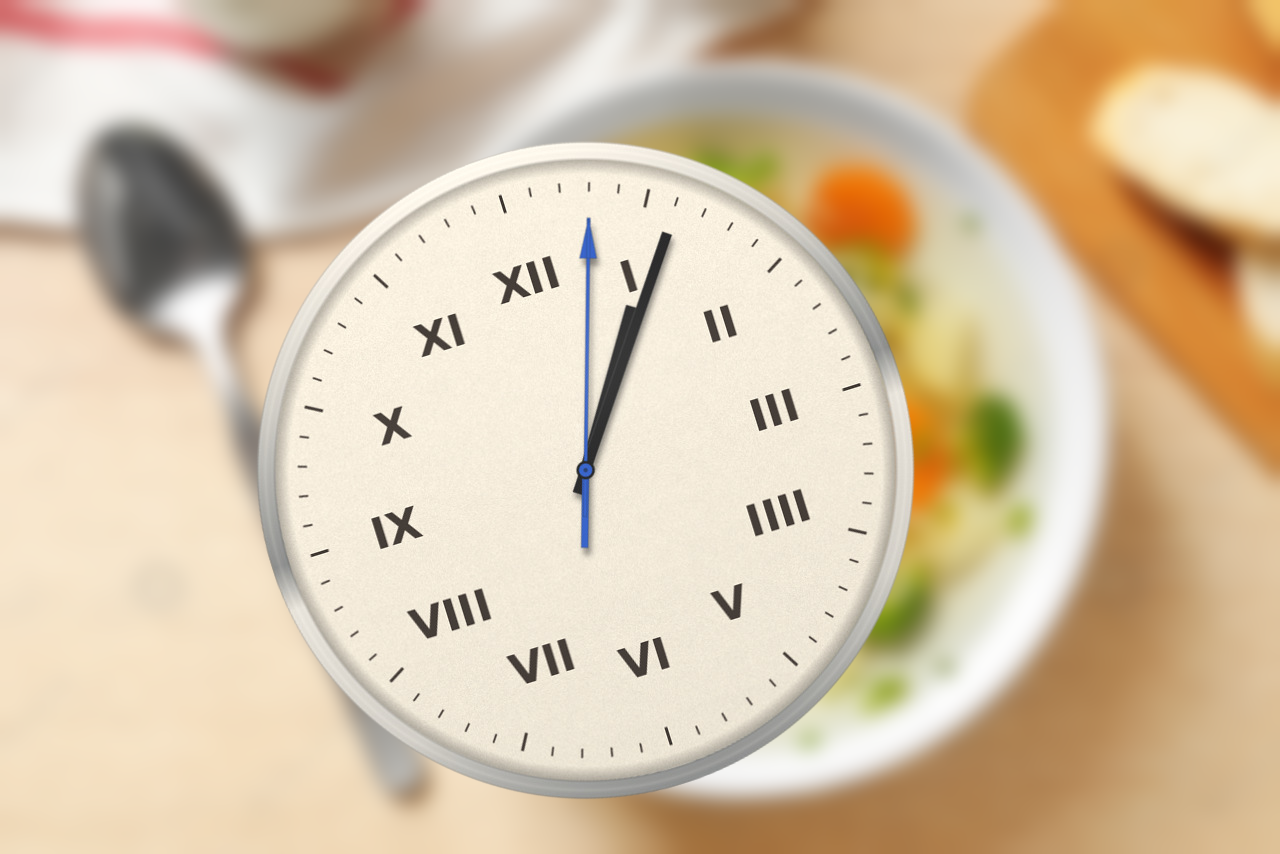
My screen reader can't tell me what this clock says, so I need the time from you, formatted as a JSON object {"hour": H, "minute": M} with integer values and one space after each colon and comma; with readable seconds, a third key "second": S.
{"hour": 1, "minute": 6, "second": 3}
